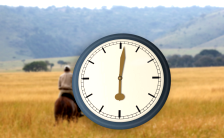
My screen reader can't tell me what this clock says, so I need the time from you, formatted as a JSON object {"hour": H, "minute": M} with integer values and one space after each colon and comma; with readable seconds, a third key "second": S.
{"hour": 6, "minute": 1}
